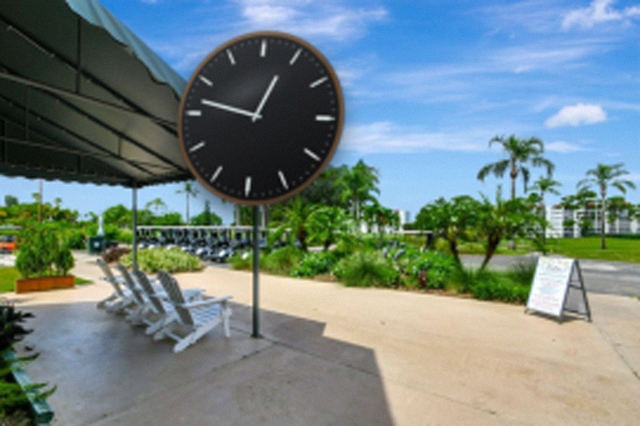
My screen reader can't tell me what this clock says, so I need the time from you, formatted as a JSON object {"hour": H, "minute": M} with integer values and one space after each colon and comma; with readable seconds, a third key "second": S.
{"hour": 12, "minute": 47}
